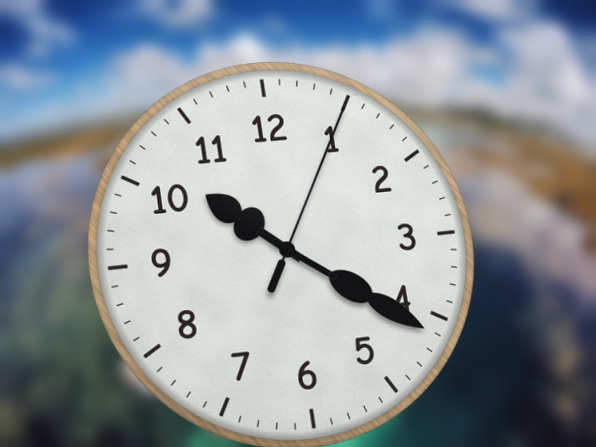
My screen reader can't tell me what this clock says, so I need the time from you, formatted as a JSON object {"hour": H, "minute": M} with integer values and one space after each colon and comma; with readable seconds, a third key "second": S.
{"hour": 10, "minute": 21, "second": 5}
